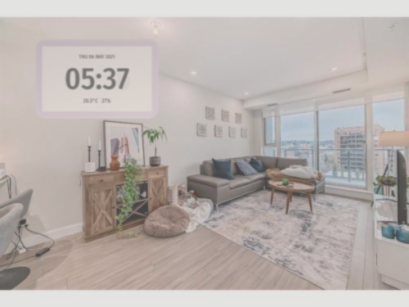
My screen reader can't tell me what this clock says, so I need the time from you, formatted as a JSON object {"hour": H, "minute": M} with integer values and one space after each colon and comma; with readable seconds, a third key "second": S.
{"hour": 5, "minute": 37}
